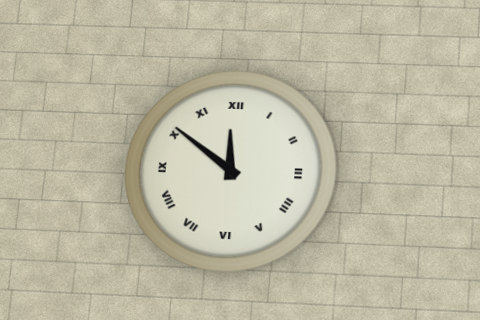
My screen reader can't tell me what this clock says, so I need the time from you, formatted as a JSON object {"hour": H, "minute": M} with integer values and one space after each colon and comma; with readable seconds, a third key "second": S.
{"hour": 11, "minute": 51}
